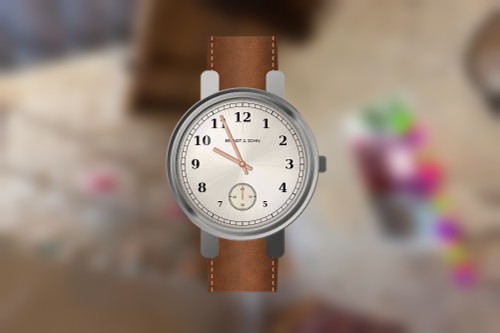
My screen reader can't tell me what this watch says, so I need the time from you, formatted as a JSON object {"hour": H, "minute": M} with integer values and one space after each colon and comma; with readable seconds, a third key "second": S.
{"hour": 9, "minute": 56}
